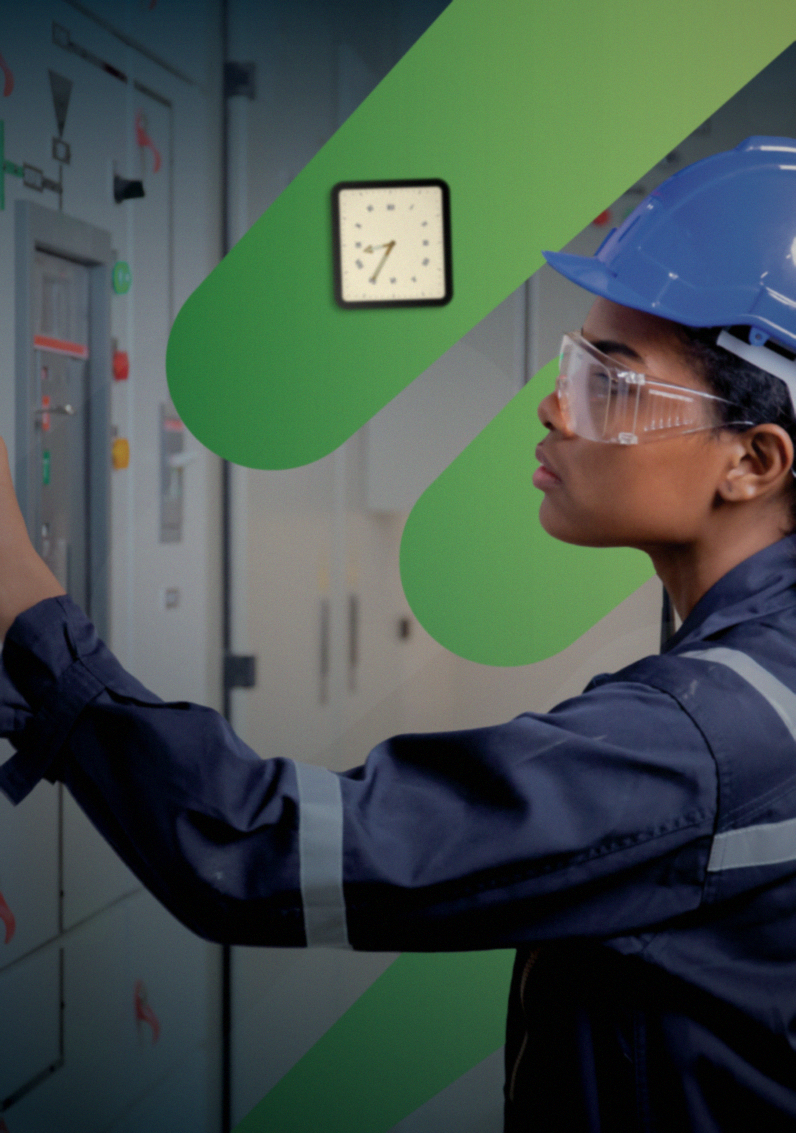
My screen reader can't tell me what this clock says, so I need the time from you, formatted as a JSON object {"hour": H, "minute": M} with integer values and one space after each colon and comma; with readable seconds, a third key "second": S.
{"hour": 8, "minute": 35}
